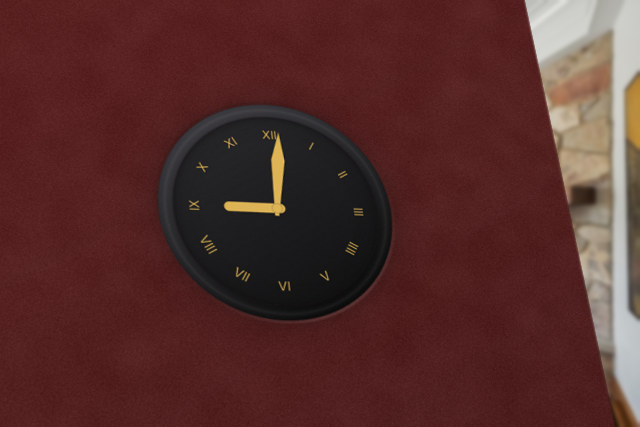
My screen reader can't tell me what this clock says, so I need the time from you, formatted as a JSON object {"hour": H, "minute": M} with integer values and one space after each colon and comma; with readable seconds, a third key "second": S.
{"hour": 9, "minute": 1}
